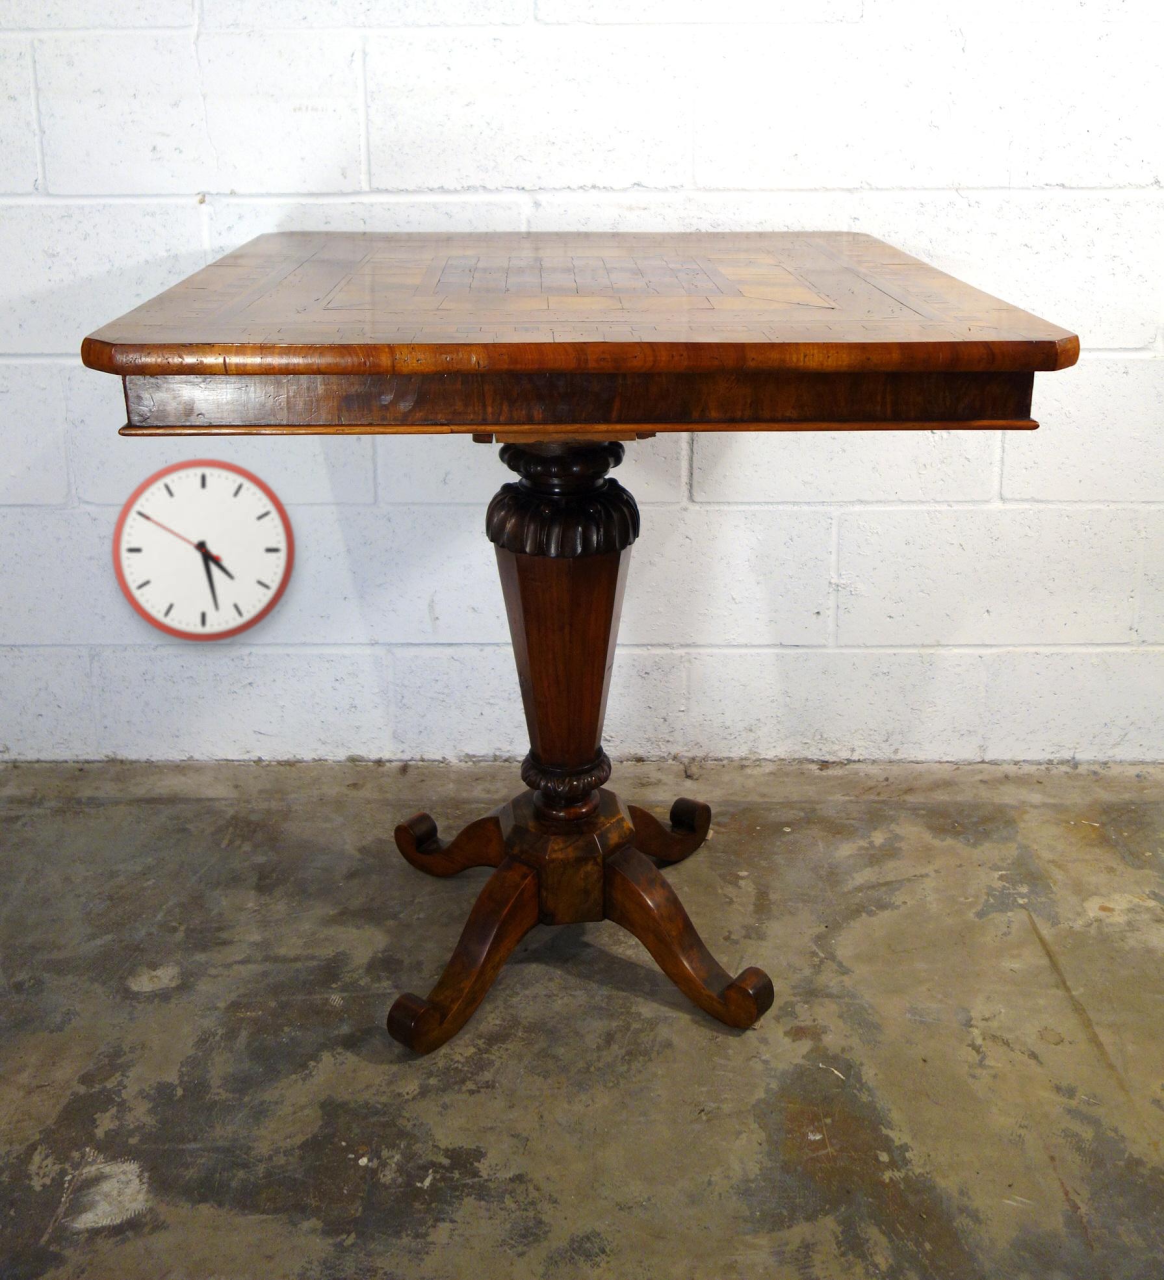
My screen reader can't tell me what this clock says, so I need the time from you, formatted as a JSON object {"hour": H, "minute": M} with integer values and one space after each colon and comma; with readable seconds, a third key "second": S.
{"hour": 4, "minute": 27, "second": 50}
